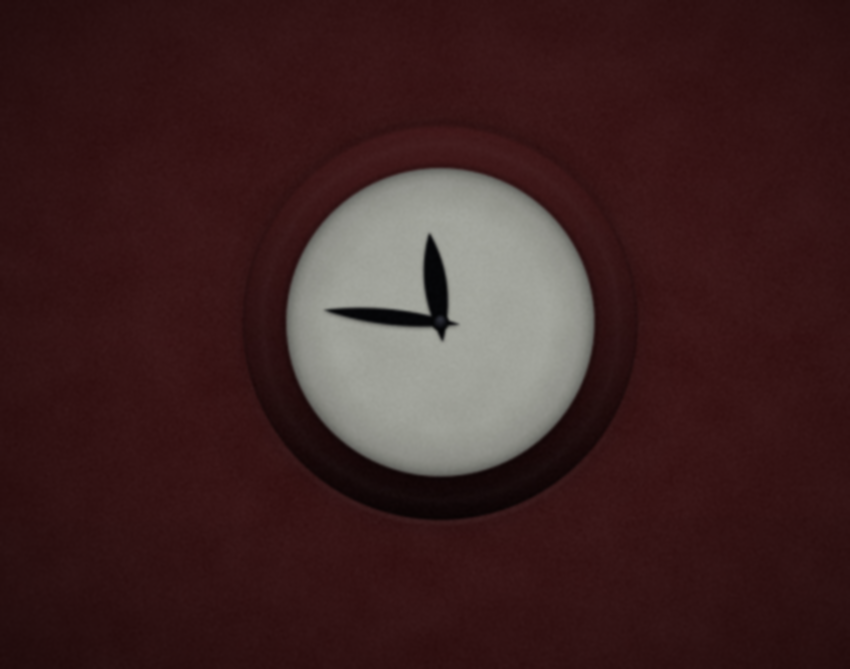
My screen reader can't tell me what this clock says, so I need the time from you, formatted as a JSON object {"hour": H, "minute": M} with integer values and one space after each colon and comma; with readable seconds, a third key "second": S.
{"hour": 11, "minute": 46}
